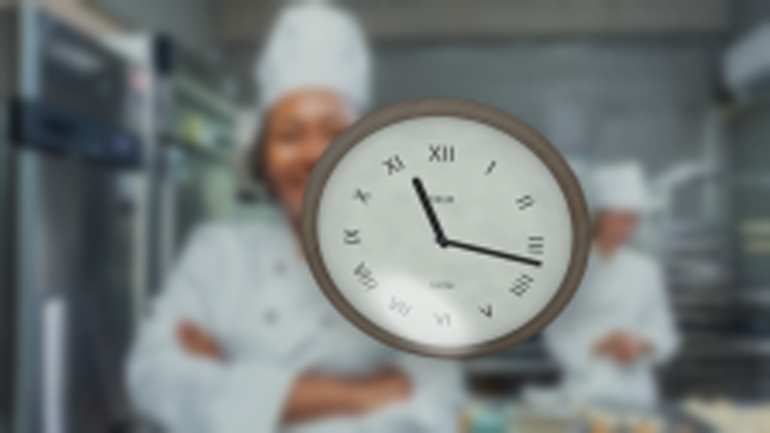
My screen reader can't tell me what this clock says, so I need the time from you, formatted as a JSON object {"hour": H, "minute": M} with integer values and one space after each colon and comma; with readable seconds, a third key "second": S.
{"hour": 11, "minute": 17}
